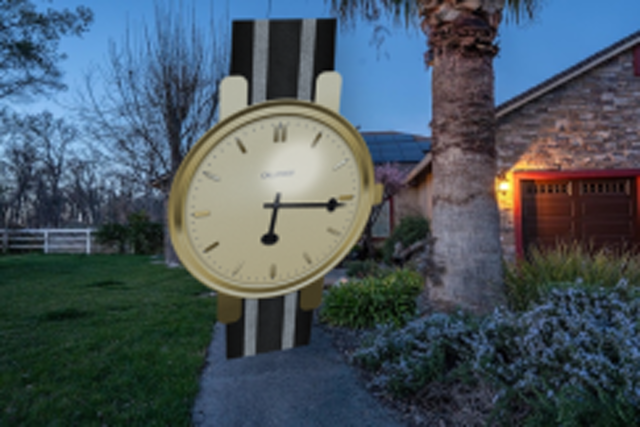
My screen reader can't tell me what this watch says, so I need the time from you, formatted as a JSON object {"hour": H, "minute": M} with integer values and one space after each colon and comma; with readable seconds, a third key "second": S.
{"hour": 6, "minute": 16}
